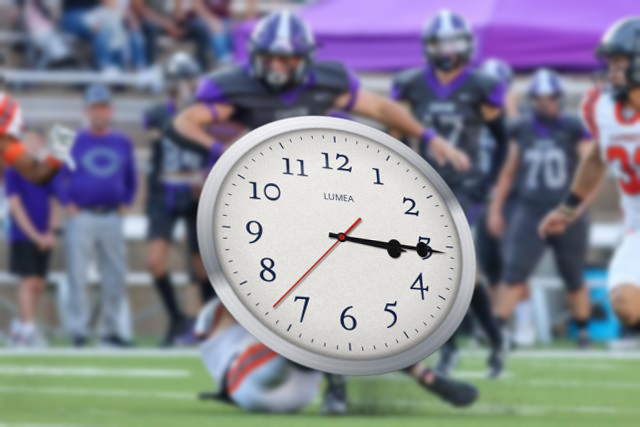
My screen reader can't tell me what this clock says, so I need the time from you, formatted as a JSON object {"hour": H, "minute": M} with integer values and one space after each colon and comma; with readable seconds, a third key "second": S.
{"hour": 3, "minute": 15, "second": 37}
